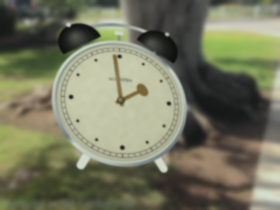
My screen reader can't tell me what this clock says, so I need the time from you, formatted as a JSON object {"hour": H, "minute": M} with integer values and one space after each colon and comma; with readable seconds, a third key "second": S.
{"hour": 1, "minute": 59}
